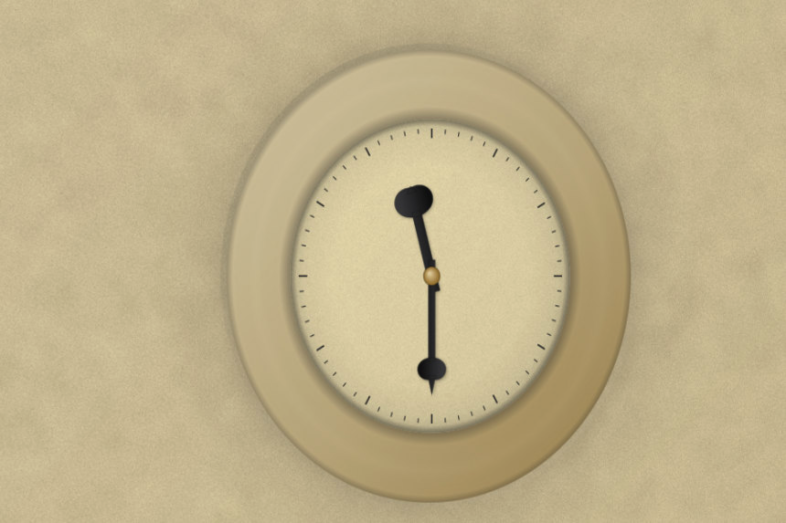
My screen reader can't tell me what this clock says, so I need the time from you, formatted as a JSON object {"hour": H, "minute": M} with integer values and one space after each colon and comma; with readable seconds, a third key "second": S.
{"hour": 11, "minute": 30}
